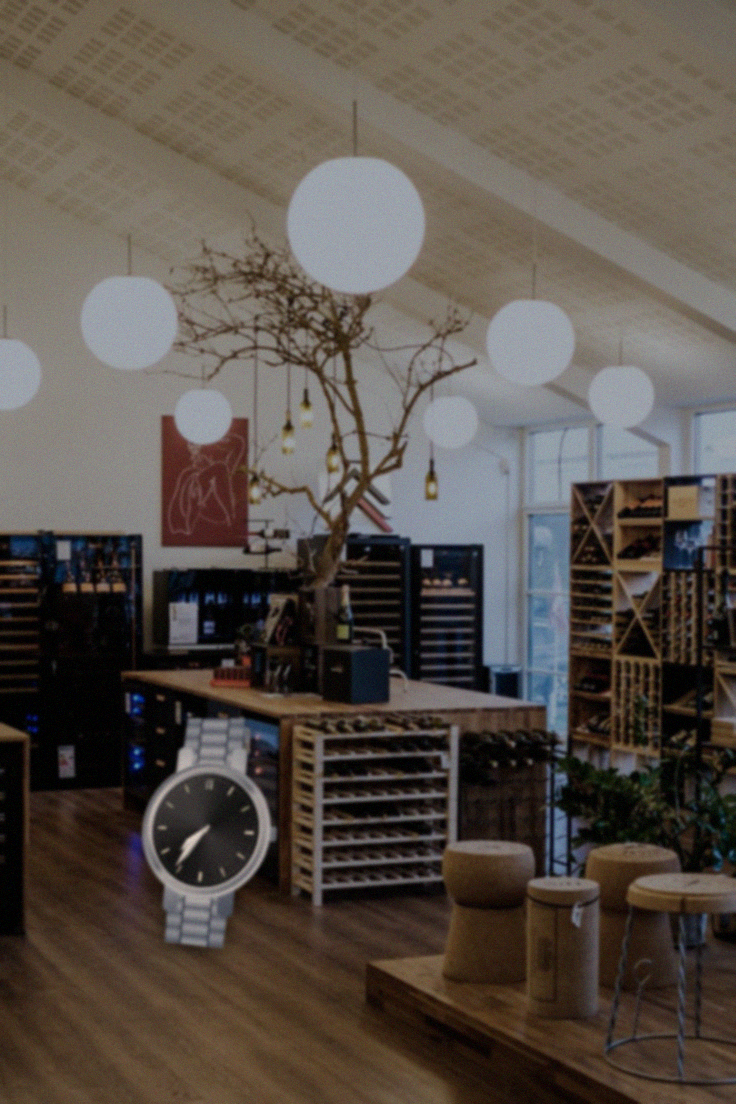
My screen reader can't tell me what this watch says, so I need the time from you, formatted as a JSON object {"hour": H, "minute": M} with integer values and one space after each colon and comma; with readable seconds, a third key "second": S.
{"hour": 7, "minute": 36}
